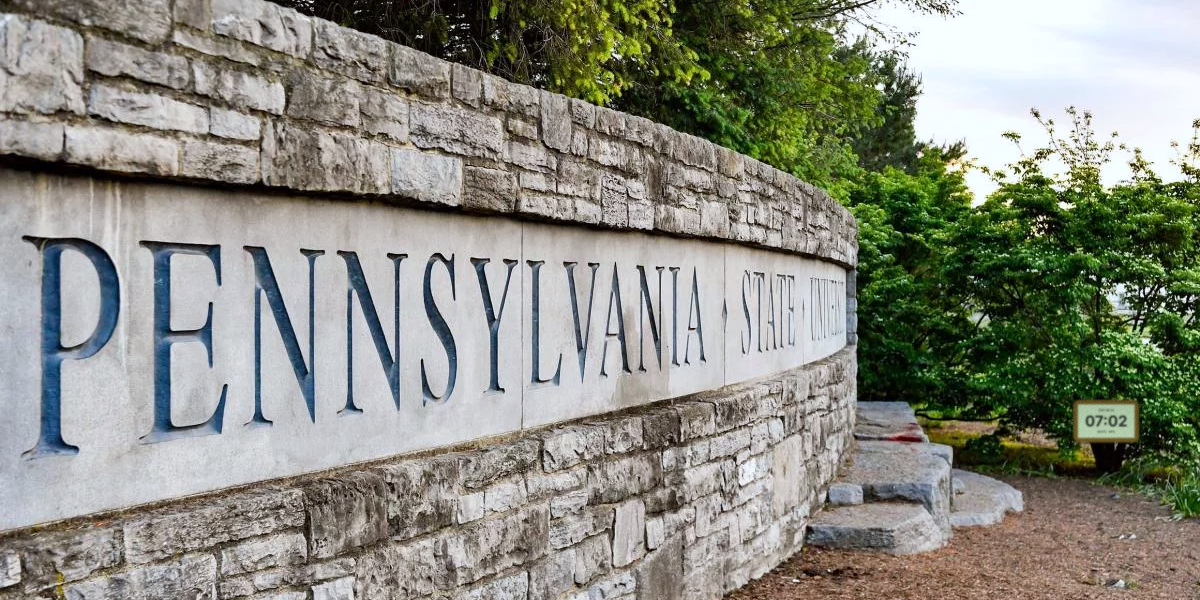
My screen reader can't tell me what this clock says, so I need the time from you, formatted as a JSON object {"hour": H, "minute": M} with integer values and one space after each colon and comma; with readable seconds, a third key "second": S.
{"hour": 7, "minute": 2}
